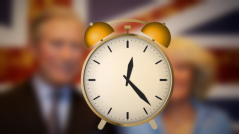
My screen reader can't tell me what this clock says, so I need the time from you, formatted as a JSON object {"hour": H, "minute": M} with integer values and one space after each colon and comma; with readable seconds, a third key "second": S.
{"hour": 12, "minute": 23}
